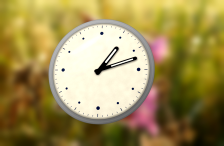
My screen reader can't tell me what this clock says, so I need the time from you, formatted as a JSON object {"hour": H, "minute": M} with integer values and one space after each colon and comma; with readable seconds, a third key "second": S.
{"hour": 1, "minute": 12}
